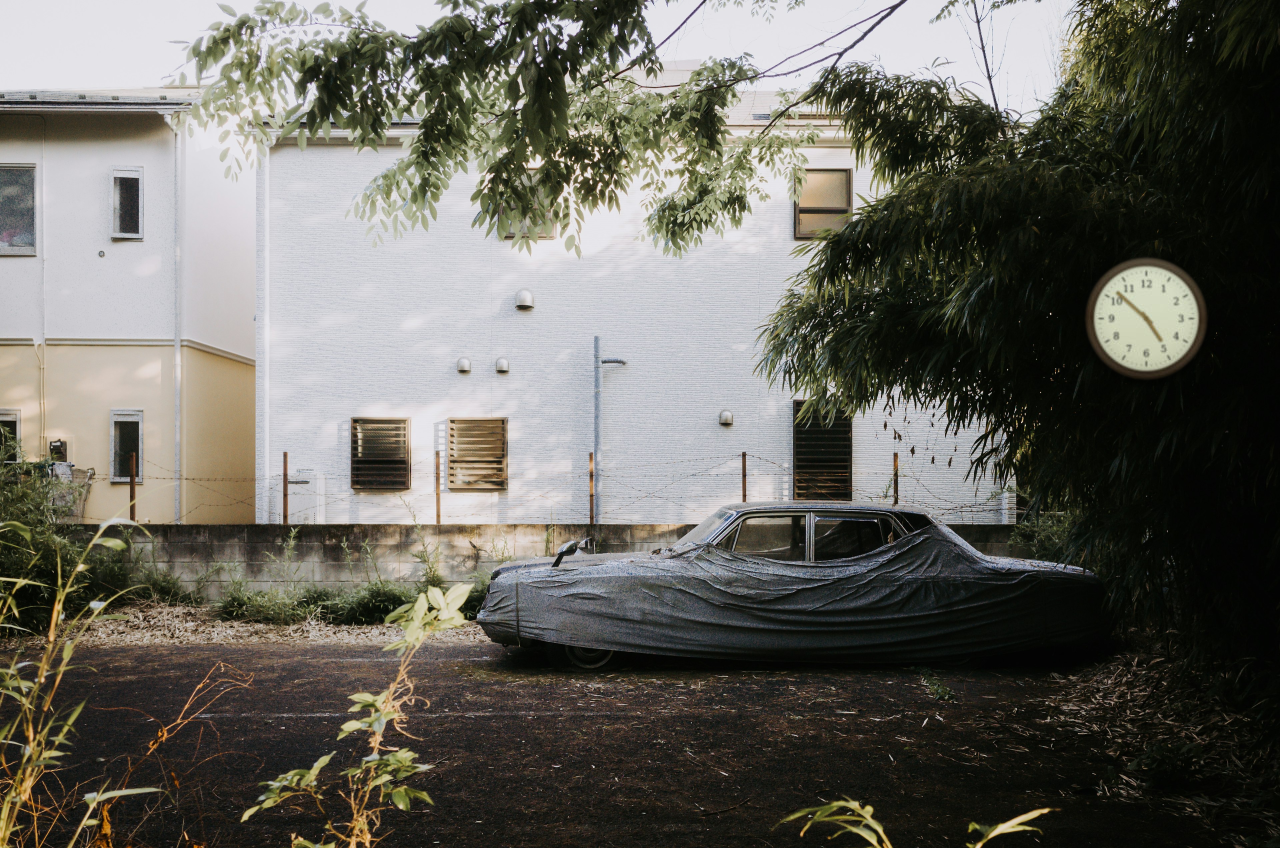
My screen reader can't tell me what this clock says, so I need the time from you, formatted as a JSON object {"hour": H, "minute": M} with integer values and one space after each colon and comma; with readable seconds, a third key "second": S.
{"hour": 4, "minute": 52}
